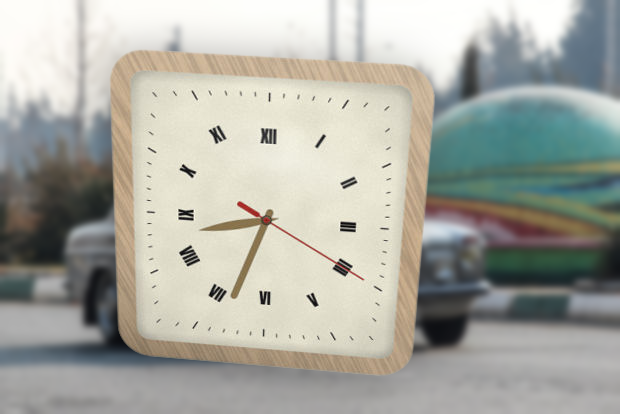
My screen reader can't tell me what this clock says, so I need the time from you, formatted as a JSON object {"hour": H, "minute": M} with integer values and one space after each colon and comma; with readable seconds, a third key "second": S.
{"hour": 8, "minute": 33, "second": 20}
